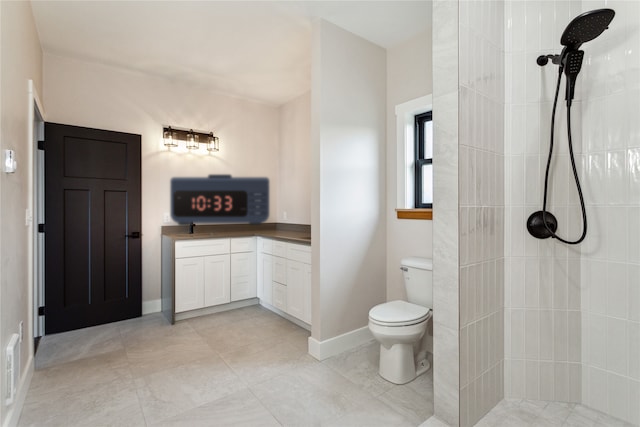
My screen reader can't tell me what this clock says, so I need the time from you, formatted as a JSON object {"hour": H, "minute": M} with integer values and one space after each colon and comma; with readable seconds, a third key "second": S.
{"hour": 10, "minute": 33}
